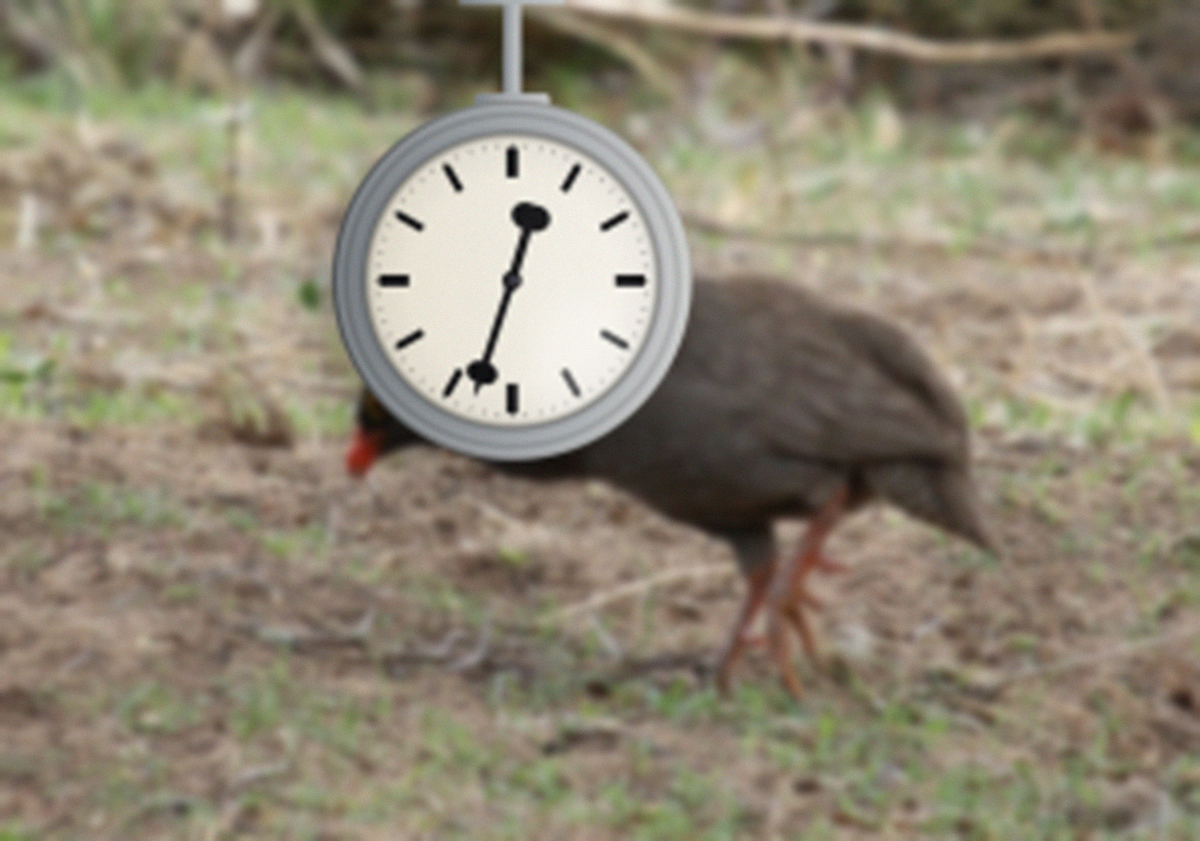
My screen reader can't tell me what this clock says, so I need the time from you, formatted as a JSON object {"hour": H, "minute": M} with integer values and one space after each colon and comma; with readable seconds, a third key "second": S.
{"hour": 12, "minute": 33}
